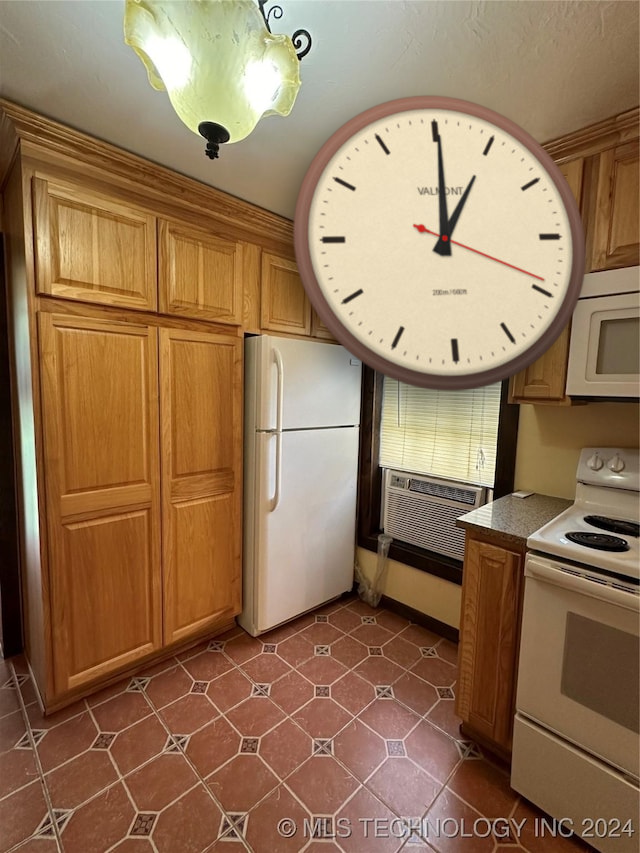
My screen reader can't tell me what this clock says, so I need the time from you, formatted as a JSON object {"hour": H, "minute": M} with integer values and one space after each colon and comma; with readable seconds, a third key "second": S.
{"hour": 1, "minute": 0, "second": 19}
